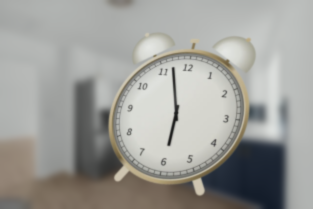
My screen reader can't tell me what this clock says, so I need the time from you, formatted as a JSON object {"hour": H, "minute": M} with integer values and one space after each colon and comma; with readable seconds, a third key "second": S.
{"hour": 5, "minute": 57}
